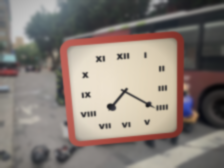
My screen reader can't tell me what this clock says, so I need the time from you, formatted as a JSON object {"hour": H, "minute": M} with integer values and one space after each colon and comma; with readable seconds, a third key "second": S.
{"hour": 7, "minute": 21}
